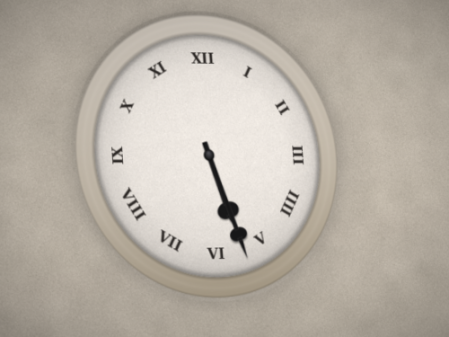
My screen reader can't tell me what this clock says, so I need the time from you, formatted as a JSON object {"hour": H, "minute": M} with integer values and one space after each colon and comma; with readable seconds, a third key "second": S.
{"hour": 5, "minute": 27}
